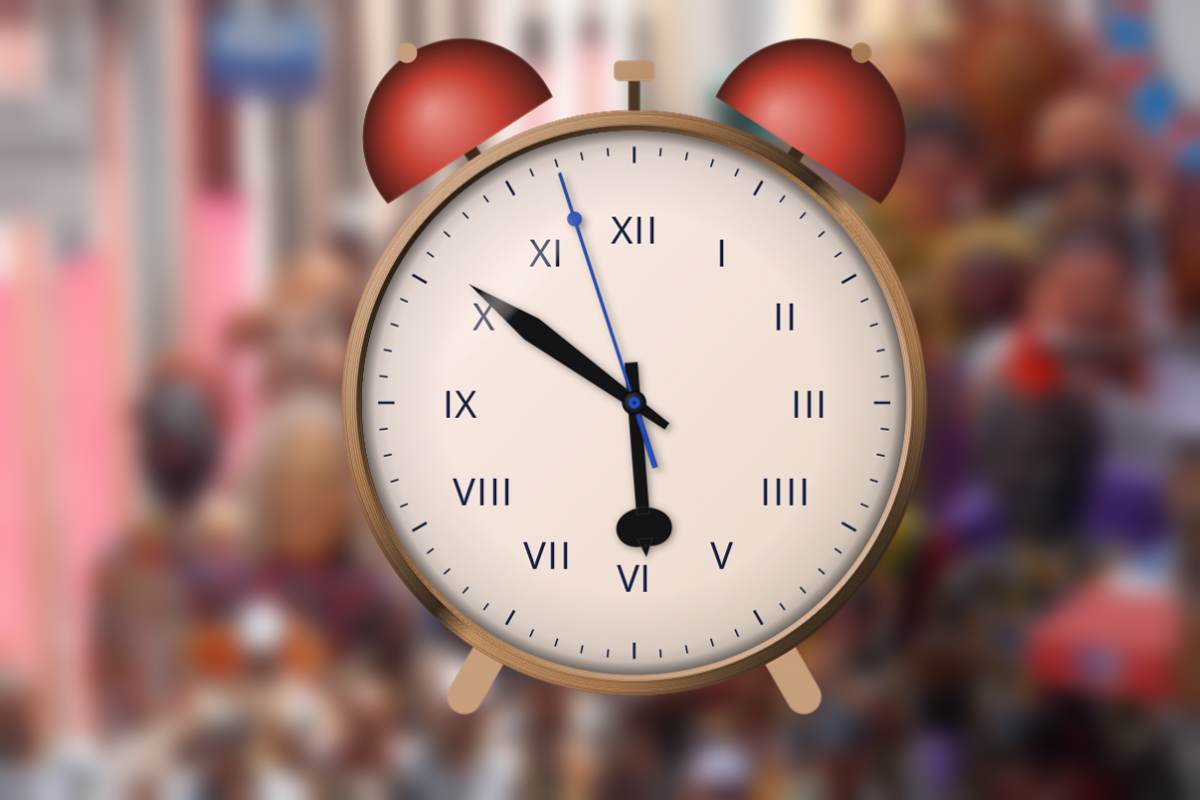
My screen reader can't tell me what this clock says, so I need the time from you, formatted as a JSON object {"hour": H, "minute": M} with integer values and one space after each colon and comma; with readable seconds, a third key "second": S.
{"hour": 5, "minute": 50, "second": 57}
